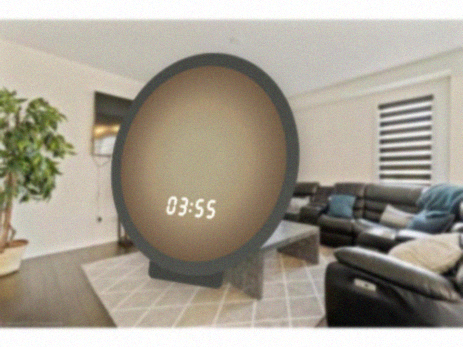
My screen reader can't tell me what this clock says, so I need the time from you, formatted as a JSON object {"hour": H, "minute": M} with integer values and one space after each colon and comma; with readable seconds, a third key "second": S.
{"hour": 3, "minute": 55}
